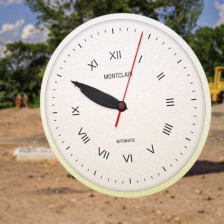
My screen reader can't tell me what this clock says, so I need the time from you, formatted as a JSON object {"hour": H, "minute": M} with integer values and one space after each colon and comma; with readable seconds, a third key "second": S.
{"hour": 9, "minute": 50, "second": 4}
